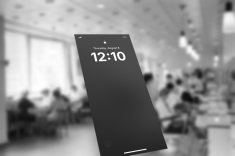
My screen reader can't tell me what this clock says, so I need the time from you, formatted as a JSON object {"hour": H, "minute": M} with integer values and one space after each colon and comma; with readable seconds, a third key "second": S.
{"hour": 12, "minute": 10}
